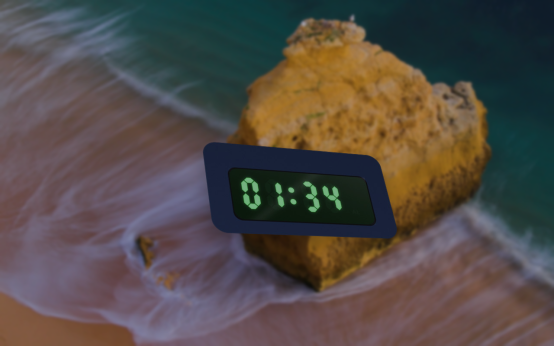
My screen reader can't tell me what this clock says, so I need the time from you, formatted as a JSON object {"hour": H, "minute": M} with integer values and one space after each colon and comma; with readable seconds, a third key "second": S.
{"hour": 1, "minute": 34}
